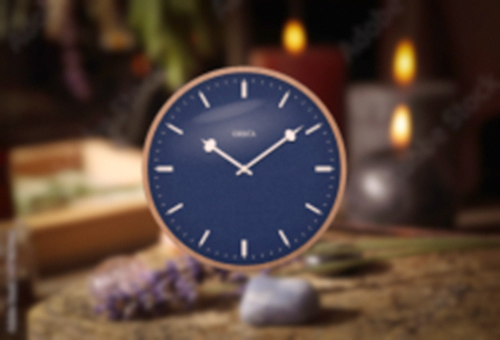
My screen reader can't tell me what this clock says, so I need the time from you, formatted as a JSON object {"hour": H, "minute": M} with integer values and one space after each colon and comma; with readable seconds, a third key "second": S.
{"hour": 10, "minute": 9}
